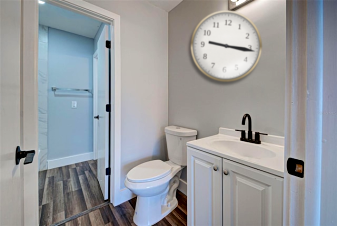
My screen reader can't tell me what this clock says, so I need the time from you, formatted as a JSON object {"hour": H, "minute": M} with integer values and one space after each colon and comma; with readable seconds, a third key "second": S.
{"hour": 9, "minute": 16}
